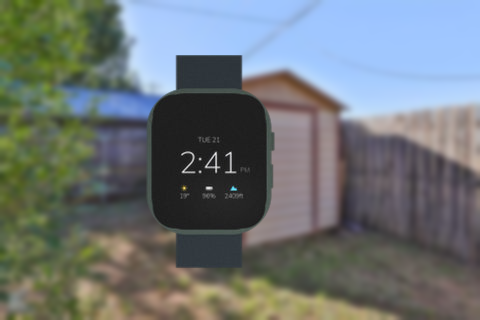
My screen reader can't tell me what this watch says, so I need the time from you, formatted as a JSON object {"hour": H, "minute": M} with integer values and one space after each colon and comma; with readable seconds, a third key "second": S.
{"hour": 2, "minute": 41}
